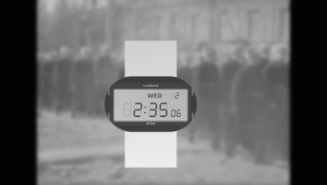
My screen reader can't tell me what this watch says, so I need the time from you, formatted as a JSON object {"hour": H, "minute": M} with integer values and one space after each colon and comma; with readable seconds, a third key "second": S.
{"hour": 2, "minute": 35, "second": 6}
